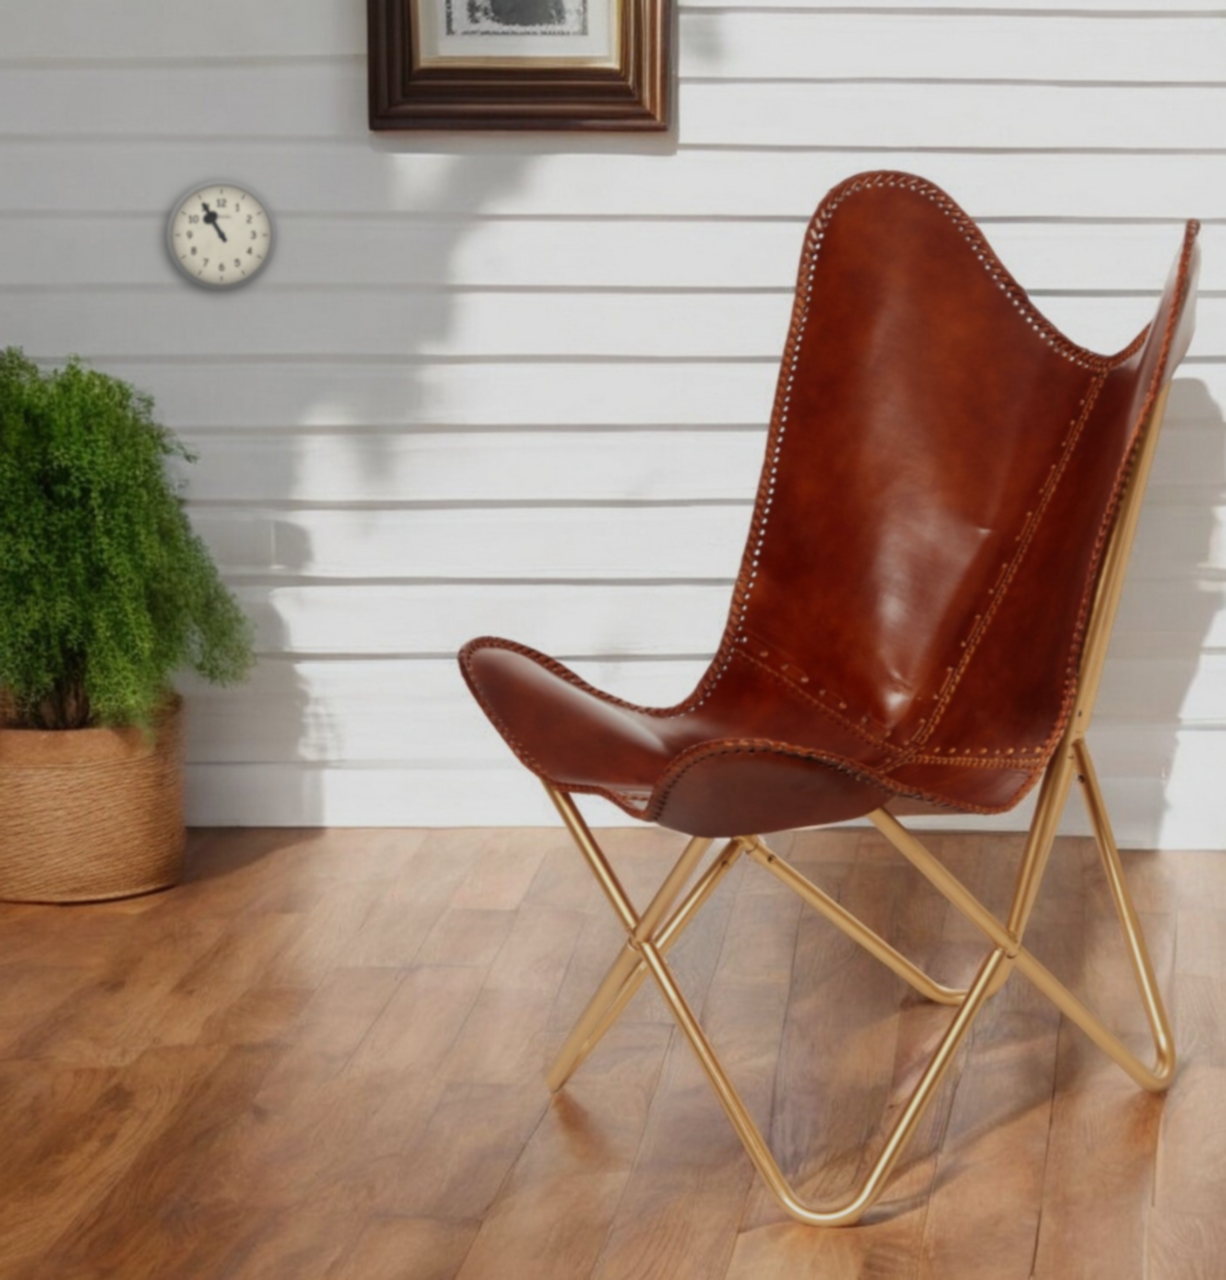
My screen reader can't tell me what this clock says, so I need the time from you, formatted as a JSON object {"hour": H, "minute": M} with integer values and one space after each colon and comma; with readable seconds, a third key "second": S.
{"hour": 10, "minute": 55}
